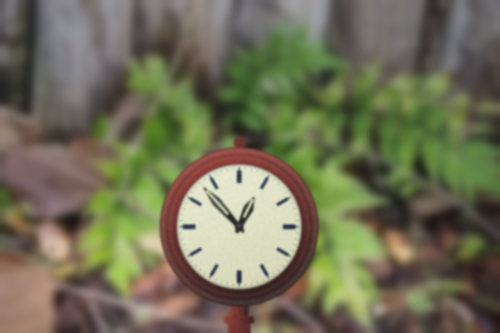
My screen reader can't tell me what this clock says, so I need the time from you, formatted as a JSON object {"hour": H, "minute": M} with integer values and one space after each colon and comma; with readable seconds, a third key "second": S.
{"hour": 12, "minute": 53}
